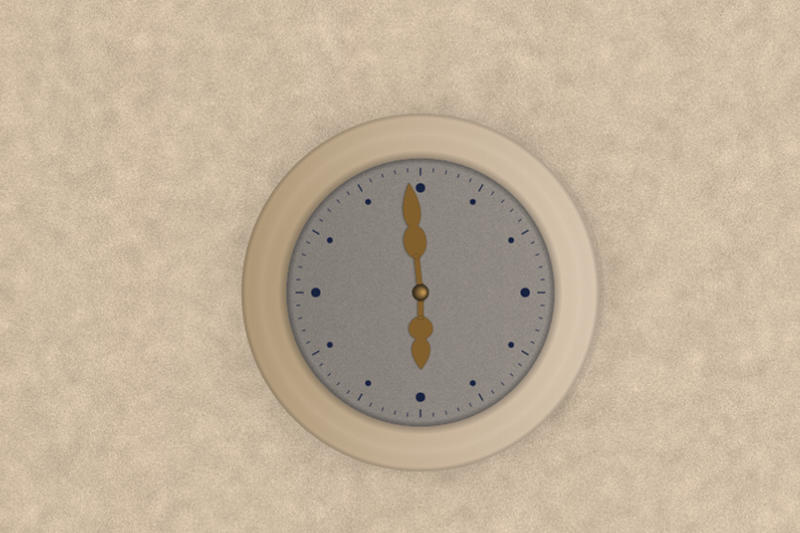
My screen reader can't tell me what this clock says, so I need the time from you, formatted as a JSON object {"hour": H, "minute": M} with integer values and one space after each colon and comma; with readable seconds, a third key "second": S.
{"hour": 5, "minute": 59}
